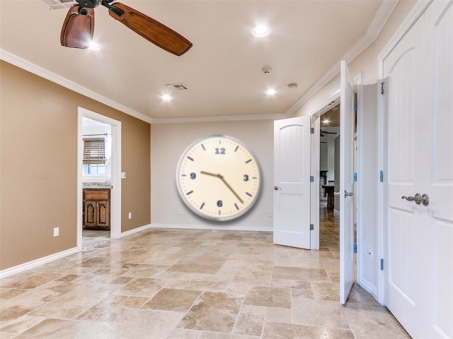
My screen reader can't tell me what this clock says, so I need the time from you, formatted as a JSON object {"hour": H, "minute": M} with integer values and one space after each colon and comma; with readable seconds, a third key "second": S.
{"hour": 9, "minute": 23}
